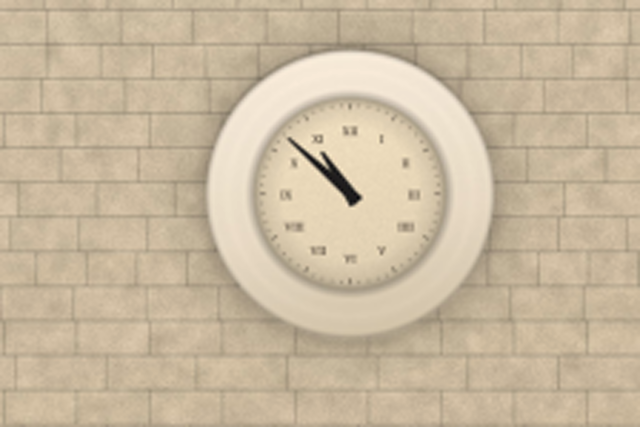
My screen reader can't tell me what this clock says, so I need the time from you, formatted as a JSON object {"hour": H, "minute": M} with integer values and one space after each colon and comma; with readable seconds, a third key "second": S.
{"hour": 10, "minute": 52}
